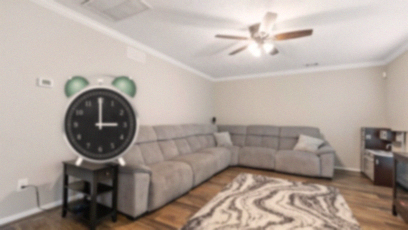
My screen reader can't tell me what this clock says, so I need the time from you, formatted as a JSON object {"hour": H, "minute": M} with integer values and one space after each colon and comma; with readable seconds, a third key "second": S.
{"hour": 3, "minute": 0}
